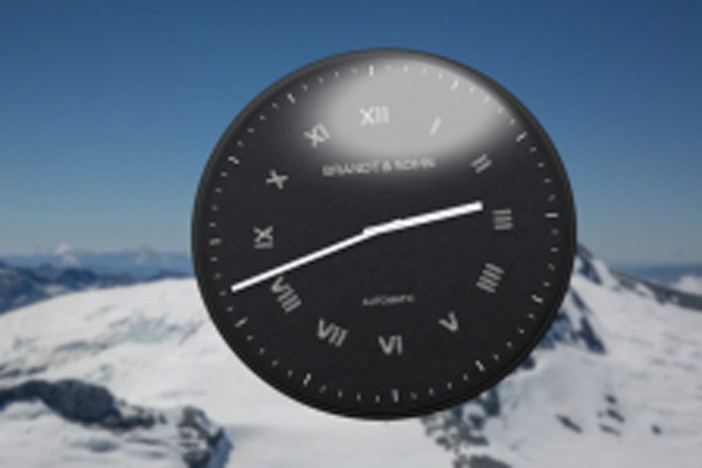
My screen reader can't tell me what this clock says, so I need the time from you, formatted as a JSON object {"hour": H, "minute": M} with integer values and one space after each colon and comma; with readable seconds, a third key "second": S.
{"hour": 2, "minute": 42}
